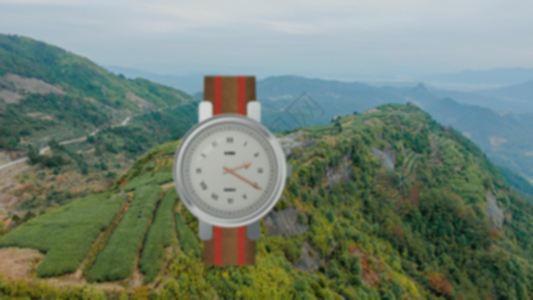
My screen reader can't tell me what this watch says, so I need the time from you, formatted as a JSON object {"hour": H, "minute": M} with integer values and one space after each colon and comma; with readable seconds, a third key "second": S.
{"hour": 2, "minute": 20}
